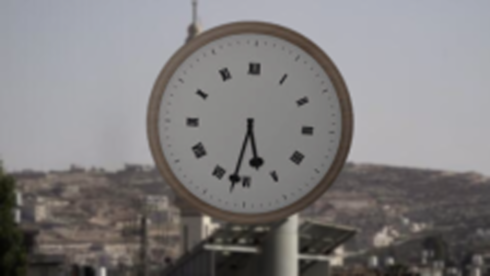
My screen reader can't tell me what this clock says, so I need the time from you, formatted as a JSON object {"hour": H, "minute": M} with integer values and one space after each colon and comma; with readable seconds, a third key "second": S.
{"hour": 5, "minute": 32}
